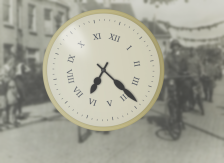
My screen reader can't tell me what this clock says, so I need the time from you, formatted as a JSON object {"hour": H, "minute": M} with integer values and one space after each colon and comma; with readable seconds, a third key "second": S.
{"hour": 6, "minute": 19}
